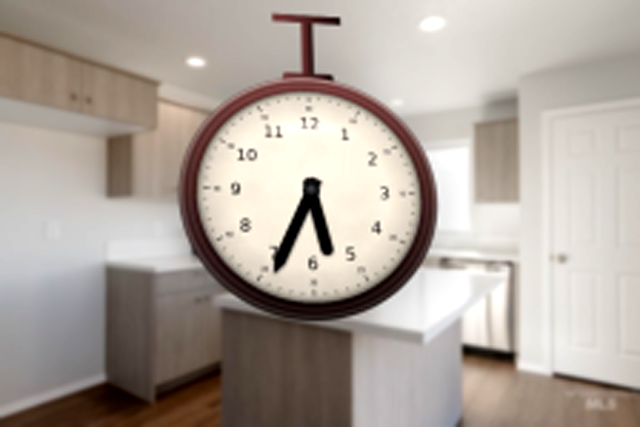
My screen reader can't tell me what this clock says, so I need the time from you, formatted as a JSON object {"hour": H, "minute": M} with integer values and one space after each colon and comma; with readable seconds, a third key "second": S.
{"hour": 5, "minute": 34}
